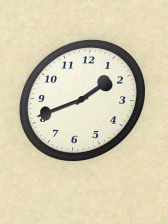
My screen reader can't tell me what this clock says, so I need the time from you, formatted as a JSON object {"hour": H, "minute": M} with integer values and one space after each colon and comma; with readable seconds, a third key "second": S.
{"hour": 1, "minute": 41}
